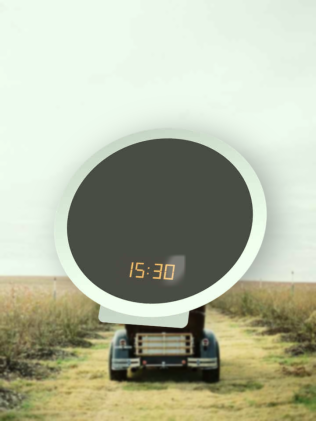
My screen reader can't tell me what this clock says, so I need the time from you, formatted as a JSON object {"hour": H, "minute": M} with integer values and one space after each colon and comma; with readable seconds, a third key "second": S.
{"hour": 15, "minute": 30}
